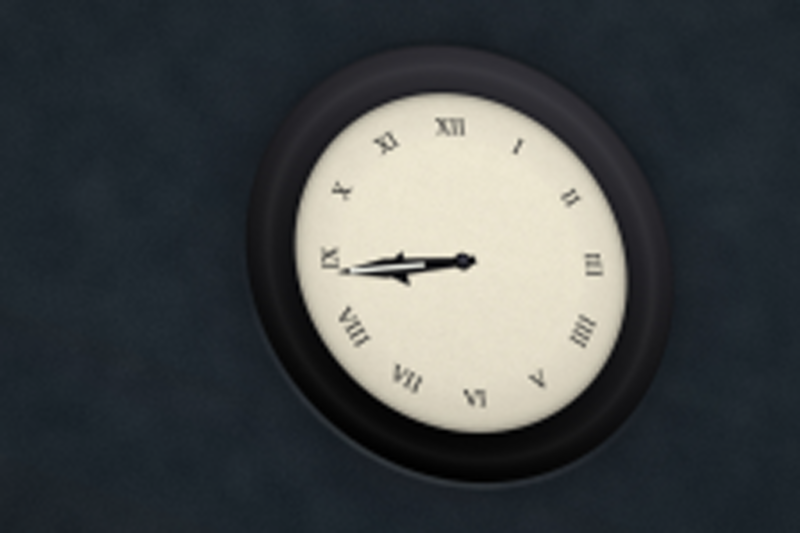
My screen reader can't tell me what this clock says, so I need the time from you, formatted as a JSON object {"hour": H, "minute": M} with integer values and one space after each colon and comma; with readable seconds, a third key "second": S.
{"hour": 8, "minute": 44}
